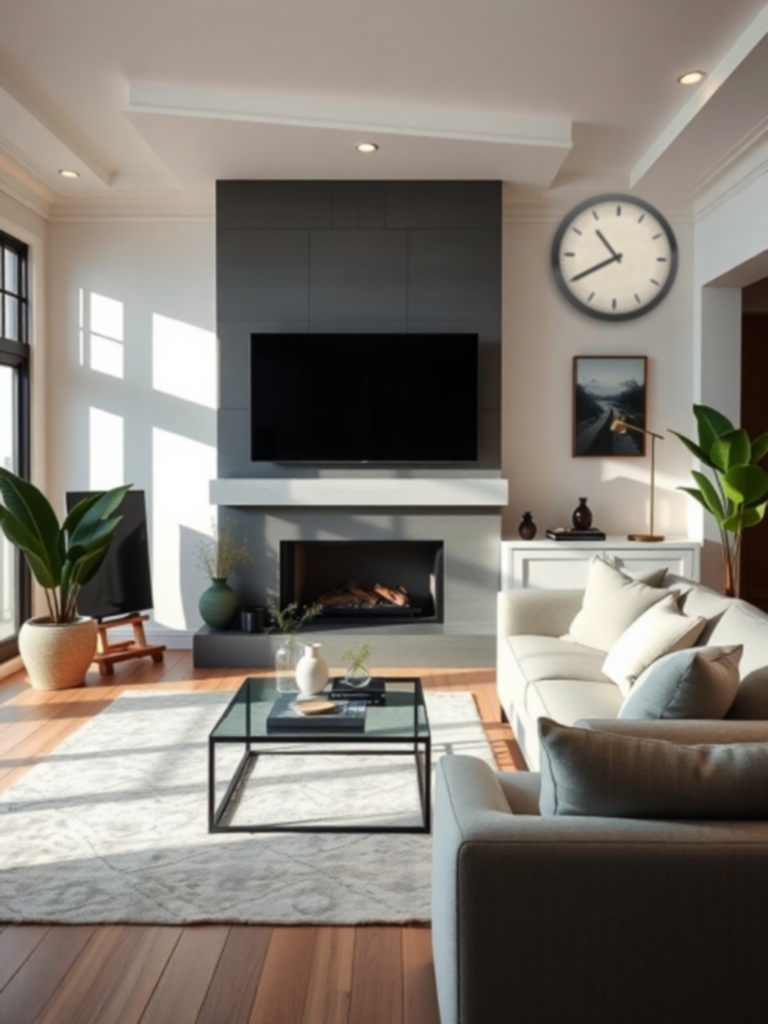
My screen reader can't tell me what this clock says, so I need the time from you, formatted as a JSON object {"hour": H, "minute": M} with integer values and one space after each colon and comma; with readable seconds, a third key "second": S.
{"hour": 10, "minute": 40}
